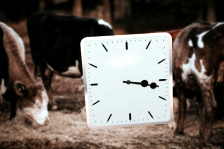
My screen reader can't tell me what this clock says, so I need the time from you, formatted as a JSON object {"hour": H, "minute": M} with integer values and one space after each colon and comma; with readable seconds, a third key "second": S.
{"hour": 3, "minute": 17}
